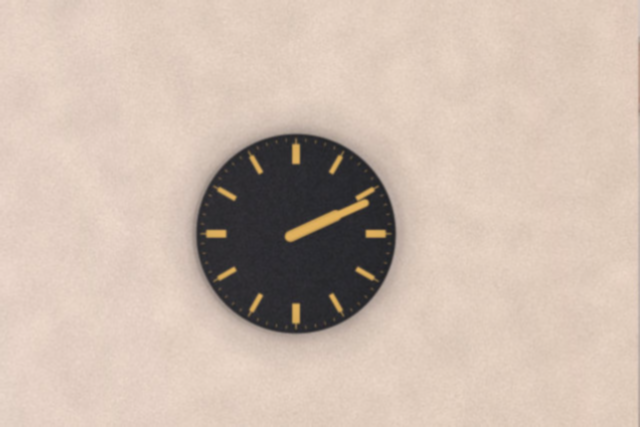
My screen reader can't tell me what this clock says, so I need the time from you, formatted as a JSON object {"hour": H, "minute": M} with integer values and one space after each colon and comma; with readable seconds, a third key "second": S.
{"hour": 2, "minute": 11}
